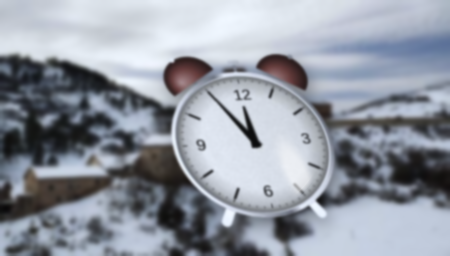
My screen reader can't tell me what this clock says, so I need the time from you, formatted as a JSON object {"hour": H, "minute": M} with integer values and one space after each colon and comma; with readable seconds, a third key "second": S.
{"hour": 11, "minute": 55}
